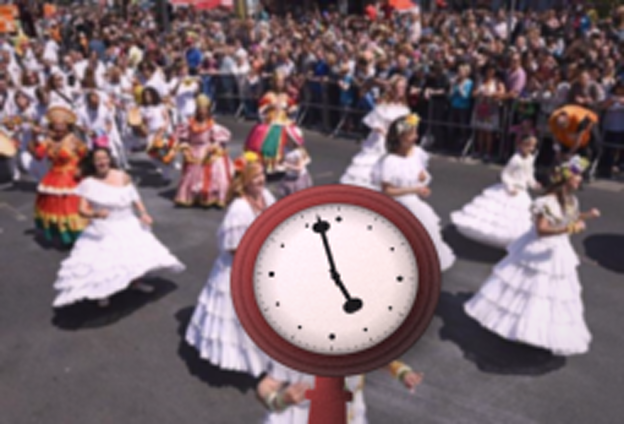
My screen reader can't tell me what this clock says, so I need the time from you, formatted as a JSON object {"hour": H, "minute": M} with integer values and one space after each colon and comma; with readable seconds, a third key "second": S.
{"hour": 4, "minute": 57}
